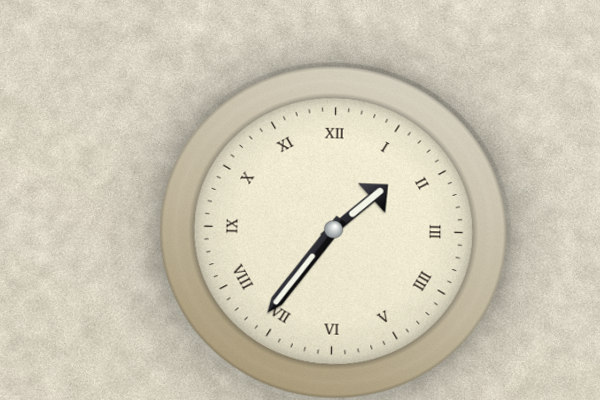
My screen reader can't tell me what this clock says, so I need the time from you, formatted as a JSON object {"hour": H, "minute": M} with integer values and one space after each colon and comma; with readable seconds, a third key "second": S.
{"hour": 1, "minute": 36}
